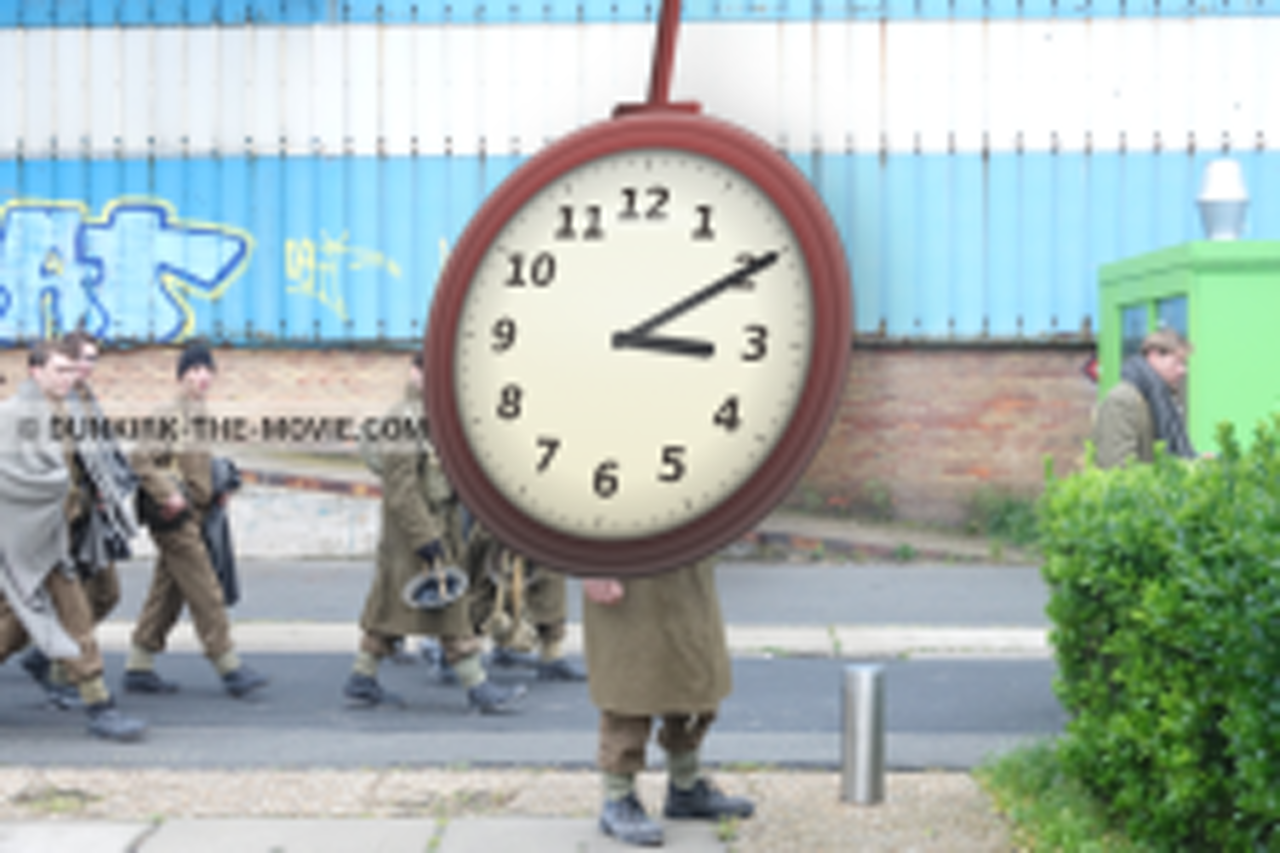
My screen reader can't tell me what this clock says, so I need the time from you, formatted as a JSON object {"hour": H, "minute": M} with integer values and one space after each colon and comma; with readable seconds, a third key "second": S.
{"hour": 3, "minute": 10}
